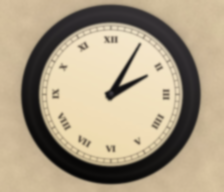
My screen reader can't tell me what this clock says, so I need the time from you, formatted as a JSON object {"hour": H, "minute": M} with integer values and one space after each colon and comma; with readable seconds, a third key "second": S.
{"hour": 2, "minute": 5}
